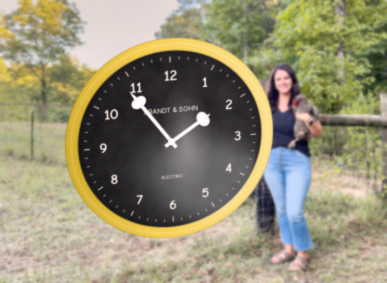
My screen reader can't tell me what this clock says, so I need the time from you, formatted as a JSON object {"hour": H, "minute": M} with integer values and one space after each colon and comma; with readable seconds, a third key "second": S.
{"hour": 1, "minute": 54}
